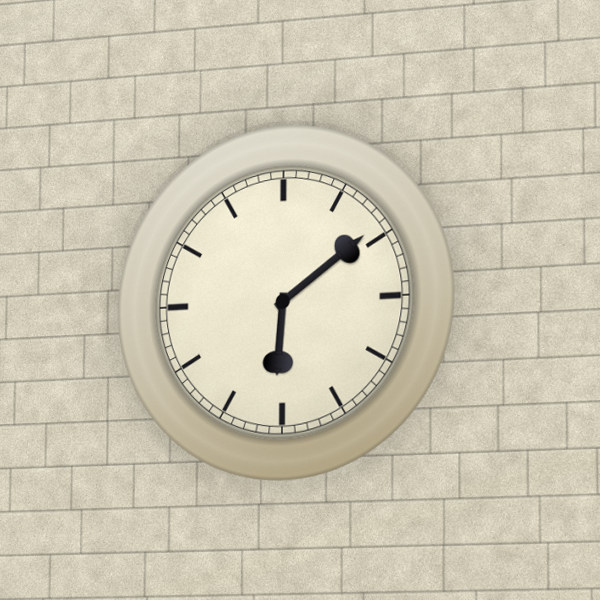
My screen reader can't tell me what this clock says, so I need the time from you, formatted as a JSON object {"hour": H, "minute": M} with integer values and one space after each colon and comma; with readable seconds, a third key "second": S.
{"hour": 6, "minute": 9}
